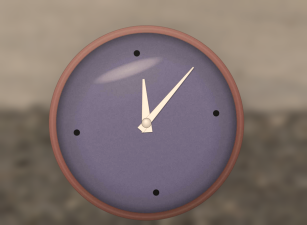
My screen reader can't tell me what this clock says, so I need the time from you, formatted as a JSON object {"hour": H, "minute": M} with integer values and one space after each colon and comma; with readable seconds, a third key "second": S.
{"hour": 12, "minute": 8}
